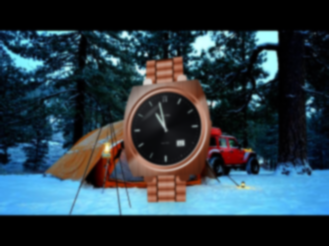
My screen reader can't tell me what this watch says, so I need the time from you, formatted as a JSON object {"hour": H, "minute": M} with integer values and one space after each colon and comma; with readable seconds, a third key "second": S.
{"hour": 10, "minute": 58}
